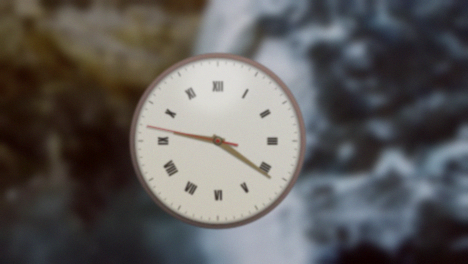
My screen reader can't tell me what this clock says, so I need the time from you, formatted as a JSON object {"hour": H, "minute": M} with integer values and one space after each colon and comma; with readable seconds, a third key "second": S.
{"hour": 9, "minute": 20, "second": 47}
